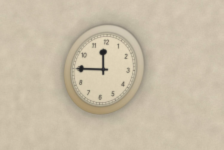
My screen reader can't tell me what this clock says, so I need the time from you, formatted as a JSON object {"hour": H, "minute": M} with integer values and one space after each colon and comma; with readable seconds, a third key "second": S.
{"hour": 11, "minute": 45}
